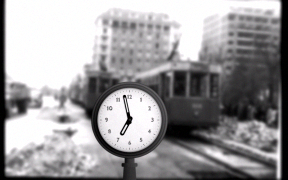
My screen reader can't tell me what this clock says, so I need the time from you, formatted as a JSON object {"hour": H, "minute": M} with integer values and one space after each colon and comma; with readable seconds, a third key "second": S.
{"hour": 6, "minute": 58}
